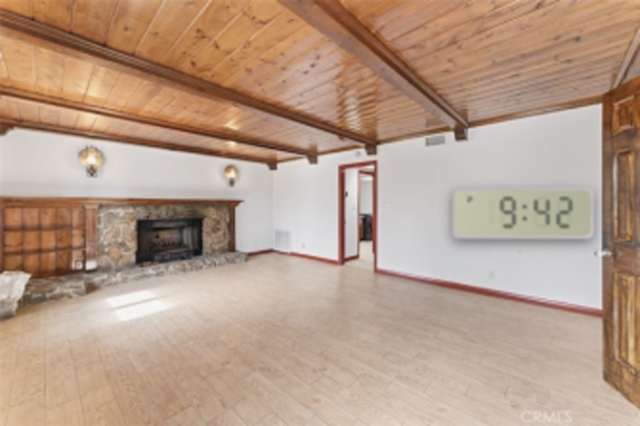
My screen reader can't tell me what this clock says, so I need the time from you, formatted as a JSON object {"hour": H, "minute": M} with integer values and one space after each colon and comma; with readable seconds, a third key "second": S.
{"hour": 9, "minute": 42}
